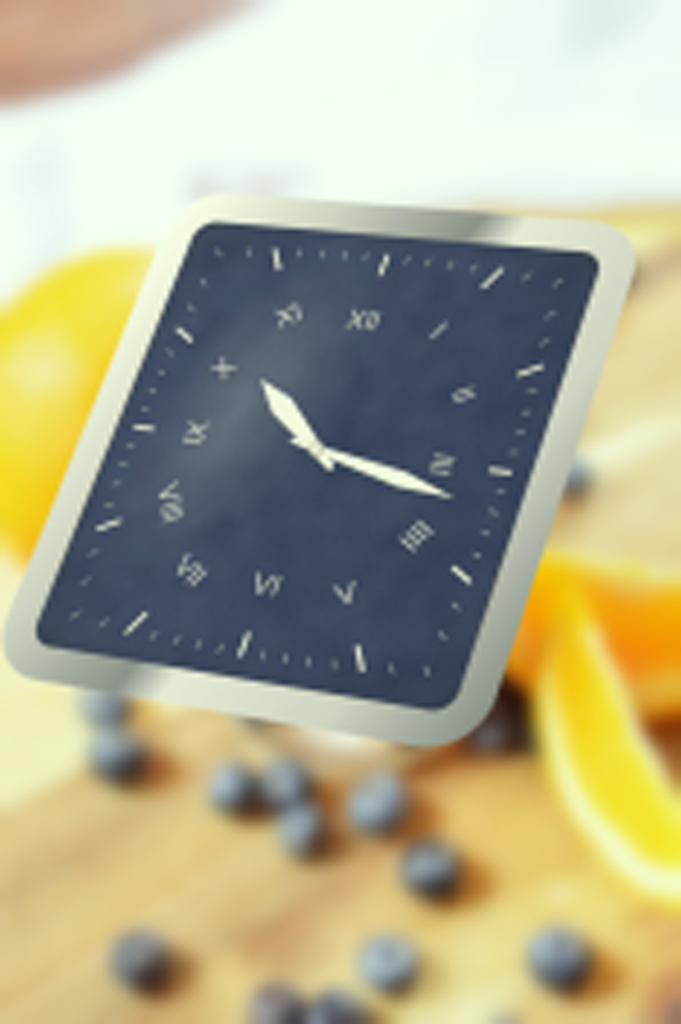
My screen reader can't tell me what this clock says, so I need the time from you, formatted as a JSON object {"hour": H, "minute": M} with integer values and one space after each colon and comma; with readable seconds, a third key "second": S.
{"hour": 10, "minute": 17}
